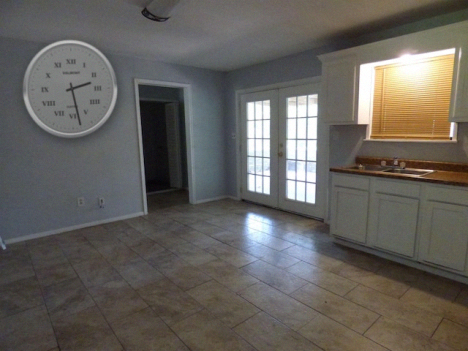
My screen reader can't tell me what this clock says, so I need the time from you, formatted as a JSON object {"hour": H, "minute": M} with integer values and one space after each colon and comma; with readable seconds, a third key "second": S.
{"hour": 2, "minute": 28}
